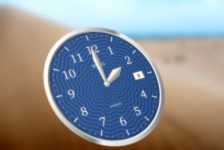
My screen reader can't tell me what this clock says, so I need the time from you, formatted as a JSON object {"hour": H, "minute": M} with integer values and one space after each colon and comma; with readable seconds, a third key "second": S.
{"hour": 2, "minute": 0}
